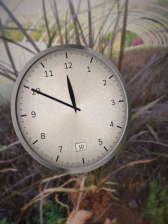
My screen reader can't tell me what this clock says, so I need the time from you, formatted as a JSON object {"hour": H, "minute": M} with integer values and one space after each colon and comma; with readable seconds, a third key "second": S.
{"hour": 11, "minute": 50}
